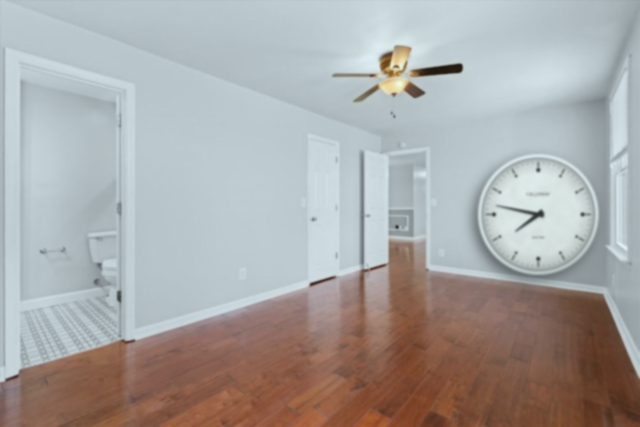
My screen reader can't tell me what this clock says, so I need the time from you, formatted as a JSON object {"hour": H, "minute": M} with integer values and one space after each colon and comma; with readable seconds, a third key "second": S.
{"hour": 7, "minute": 47}
